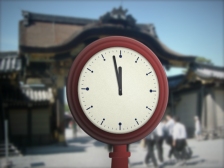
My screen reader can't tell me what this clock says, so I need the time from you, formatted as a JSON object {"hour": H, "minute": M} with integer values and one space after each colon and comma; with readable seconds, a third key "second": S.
{"hour": 11, "minute": 58}
